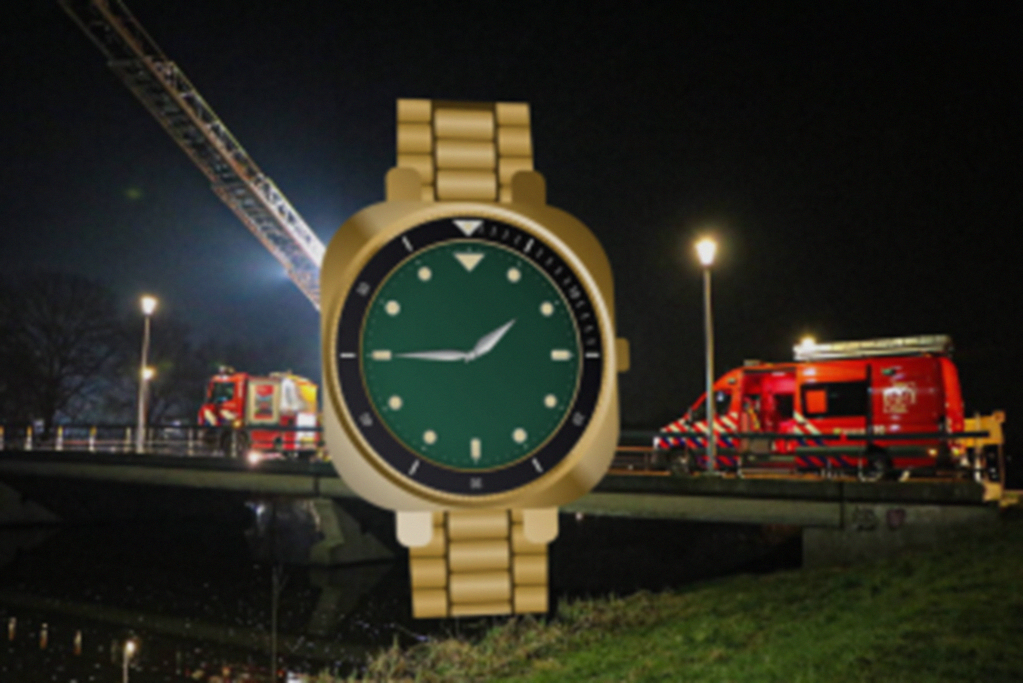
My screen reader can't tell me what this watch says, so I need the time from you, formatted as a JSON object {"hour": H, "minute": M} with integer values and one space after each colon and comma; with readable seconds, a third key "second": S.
{"hour": 1, "minute": 45}
